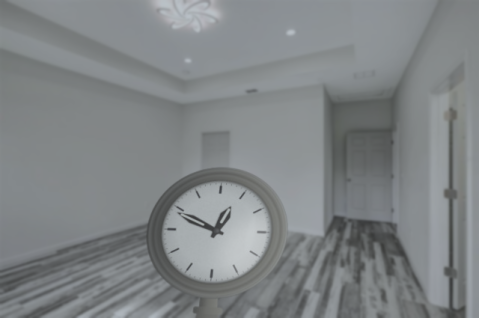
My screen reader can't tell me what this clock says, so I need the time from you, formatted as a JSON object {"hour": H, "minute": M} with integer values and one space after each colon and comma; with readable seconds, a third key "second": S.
{"hour": 12, "minute": 49}
